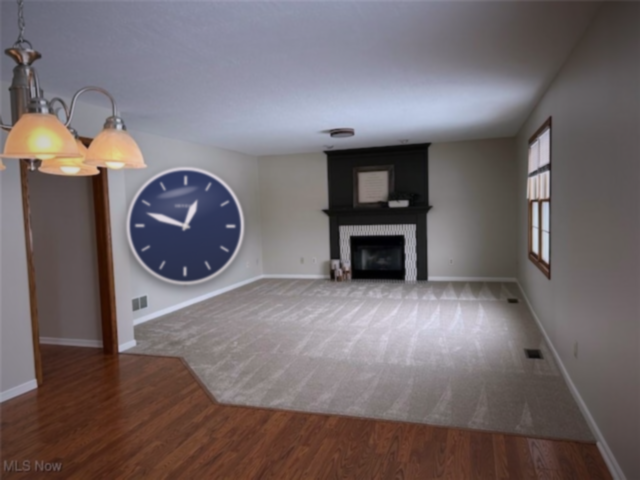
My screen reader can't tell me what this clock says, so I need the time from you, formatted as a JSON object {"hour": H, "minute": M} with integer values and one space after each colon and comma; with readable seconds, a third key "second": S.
{"hour": 12, "minute": 48}
